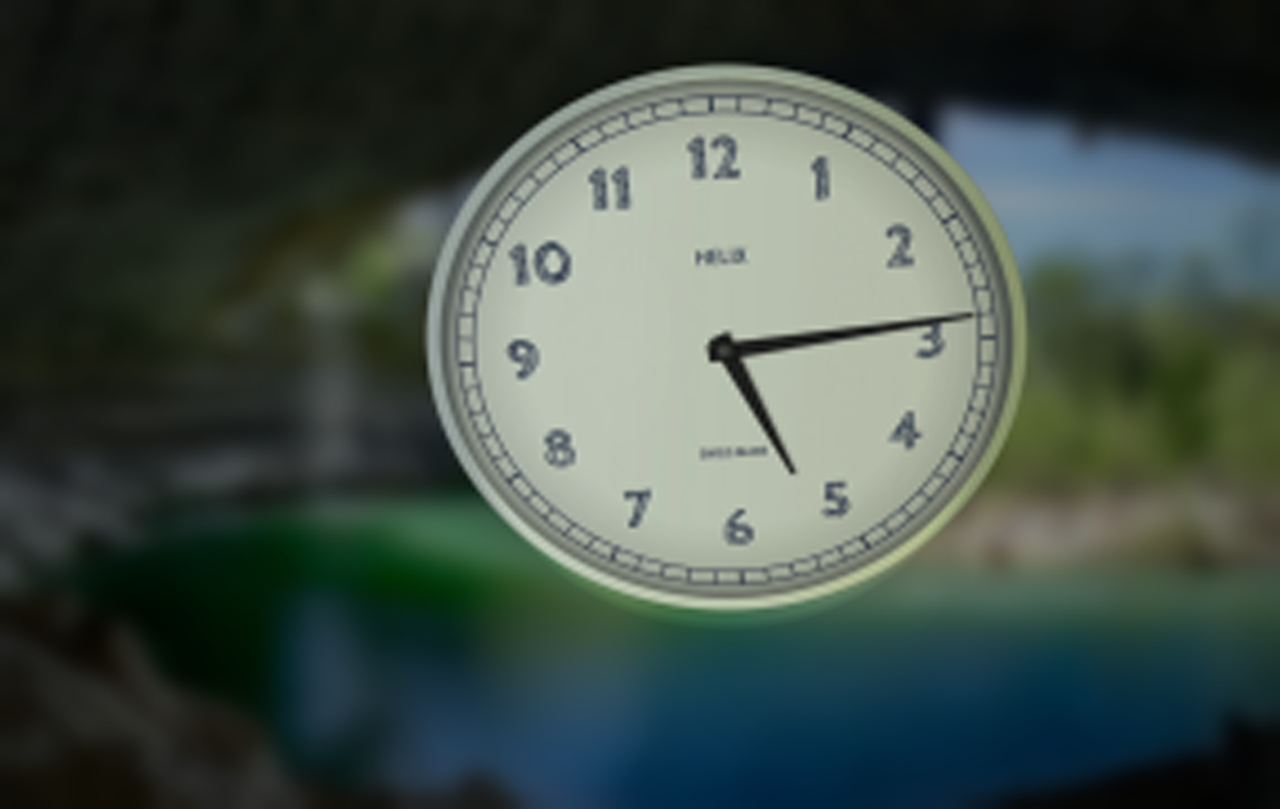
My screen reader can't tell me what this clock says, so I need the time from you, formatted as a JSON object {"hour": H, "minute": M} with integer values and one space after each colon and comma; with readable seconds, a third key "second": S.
{"hour": 5, "minute": 14}
